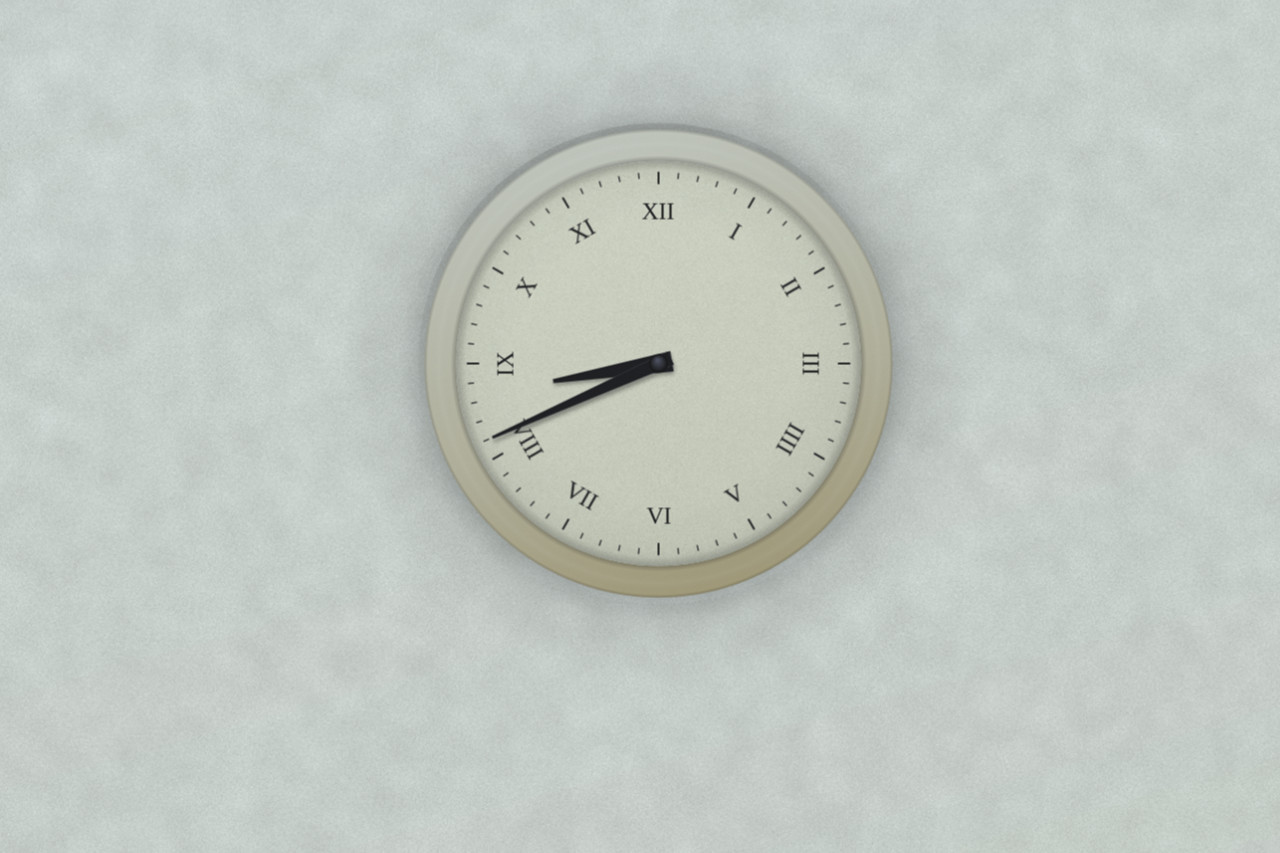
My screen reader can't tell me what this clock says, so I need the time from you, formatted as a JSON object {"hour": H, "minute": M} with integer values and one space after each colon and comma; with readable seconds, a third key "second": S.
{"hour": 8, "minute": 41}
